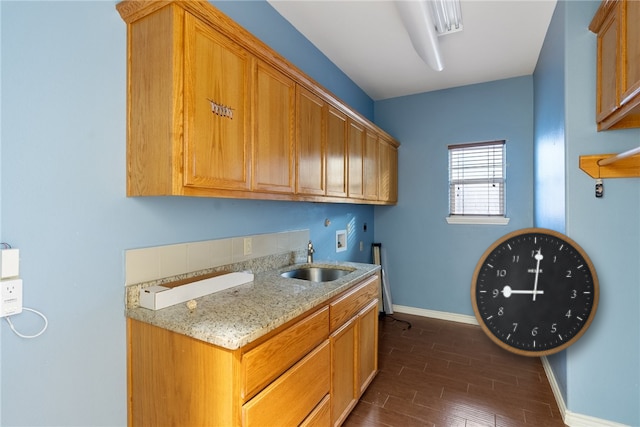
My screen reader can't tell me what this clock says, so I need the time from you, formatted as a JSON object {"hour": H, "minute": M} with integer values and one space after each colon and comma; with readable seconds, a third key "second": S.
{"hour": 9, "minute": 1}
